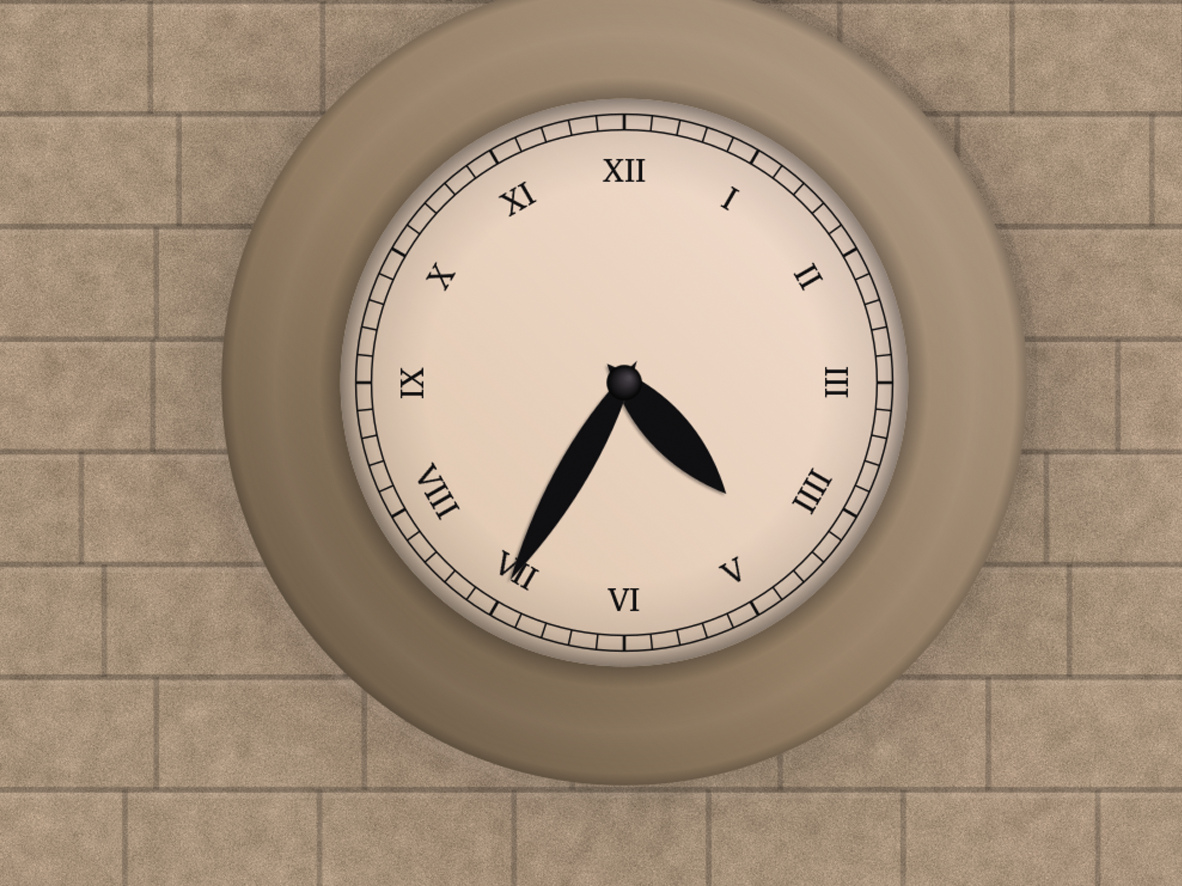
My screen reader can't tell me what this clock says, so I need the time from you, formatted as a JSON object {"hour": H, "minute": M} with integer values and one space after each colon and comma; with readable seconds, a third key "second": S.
{"hour": 4, "minute": 35}
